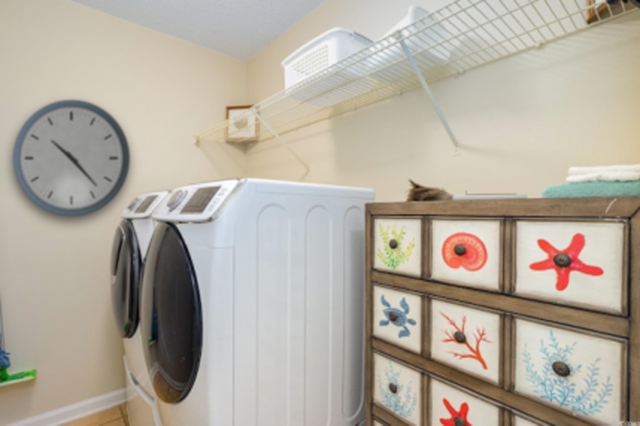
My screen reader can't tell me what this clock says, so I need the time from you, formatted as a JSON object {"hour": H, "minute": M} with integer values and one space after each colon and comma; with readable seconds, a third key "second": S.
{"hour": 10, "minute": 23}
